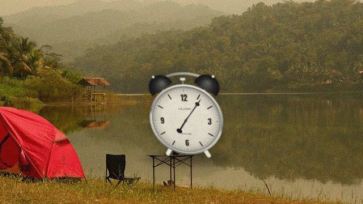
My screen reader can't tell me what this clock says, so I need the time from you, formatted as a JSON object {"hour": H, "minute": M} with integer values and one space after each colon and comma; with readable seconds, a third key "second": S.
{"hour": 7, "minute": 6}
